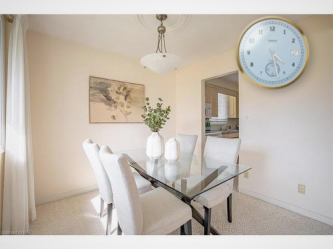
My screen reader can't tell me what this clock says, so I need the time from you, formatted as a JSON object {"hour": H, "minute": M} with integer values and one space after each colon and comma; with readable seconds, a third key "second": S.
{"hour": 4, "minute": 28}
